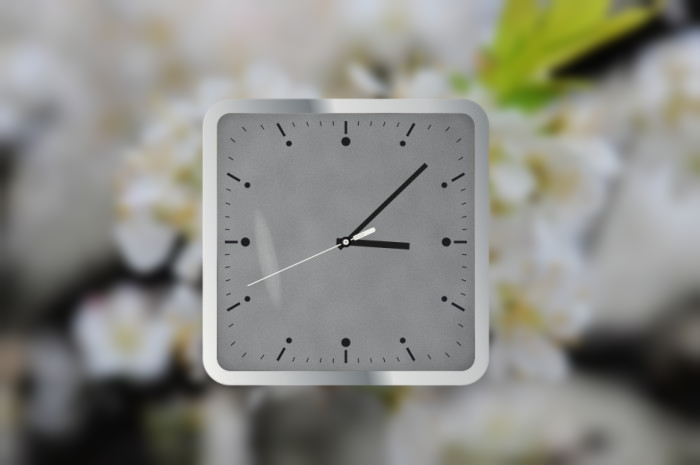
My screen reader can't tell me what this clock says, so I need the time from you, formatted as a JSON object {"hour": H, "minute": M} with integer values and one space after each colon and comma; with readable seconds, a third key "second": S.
{"hour": 3, "minute": 7, "second": 41}
